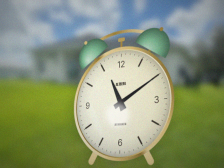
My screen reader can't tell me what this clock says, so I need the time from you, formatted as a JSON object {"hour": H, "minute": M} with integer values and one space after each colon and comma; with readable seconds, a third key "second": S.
{"hour": 11, "minute": 10}
